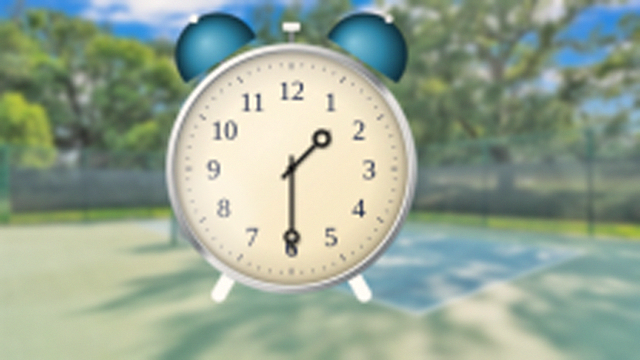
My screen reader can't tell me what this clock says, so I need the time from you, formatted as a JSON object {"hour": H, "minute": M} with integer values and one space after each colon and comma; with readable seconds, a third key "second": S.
{"hour": 1, "minute": 30}
